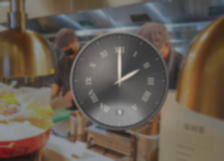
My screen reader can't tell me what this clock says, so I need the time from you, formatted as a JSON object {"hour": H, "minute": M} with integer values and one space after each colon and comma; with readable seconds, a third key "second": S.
{"hour": 2, "minute": 0}
